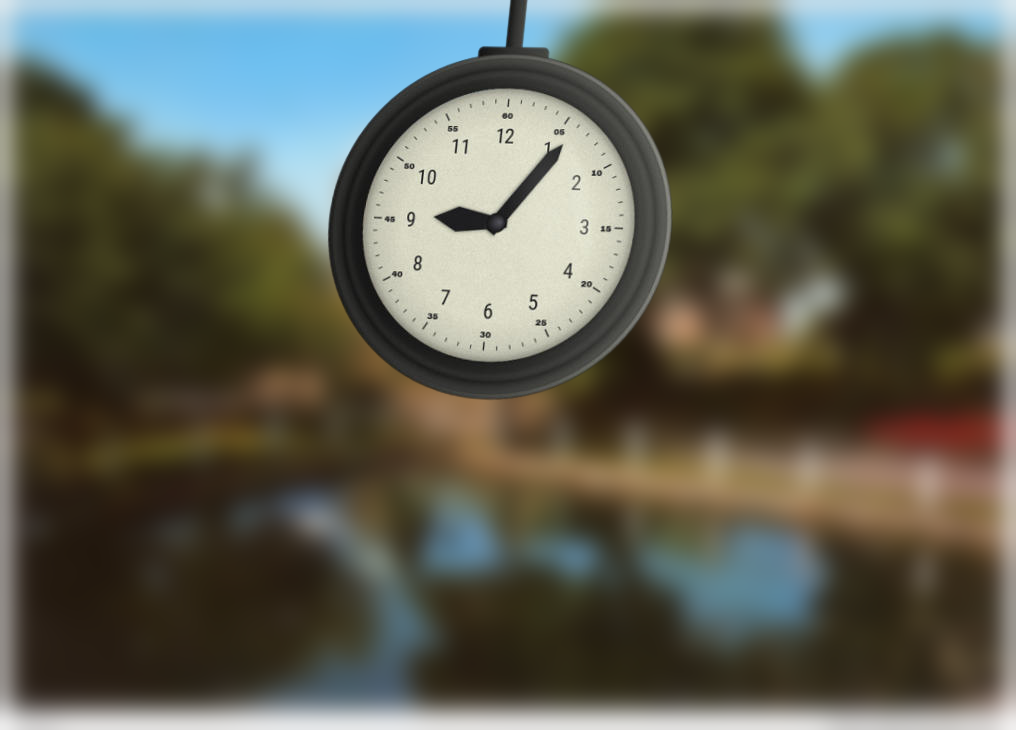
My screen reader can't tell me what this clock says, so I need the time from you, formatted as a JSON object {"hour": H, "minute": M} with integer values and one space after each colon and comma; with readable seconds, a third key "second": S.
{"hour": 9, "minute": 6}
